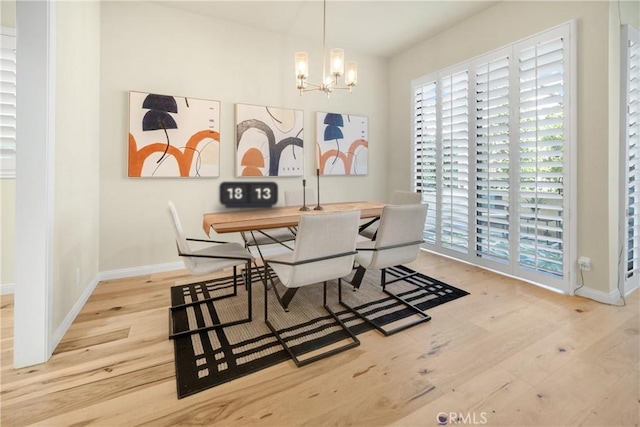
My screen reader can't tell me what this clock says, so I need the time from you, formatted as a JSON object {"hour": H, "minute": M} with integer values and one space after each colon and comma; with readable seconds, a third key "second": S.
{"hour": 18, "minute": 13}
